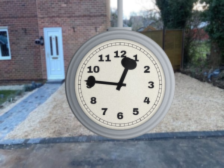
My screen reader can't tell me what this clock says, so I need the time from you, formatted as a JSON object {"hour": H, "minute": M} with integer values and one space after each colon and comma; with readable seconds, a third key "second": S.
{"hour": 12, "minute": 46}
